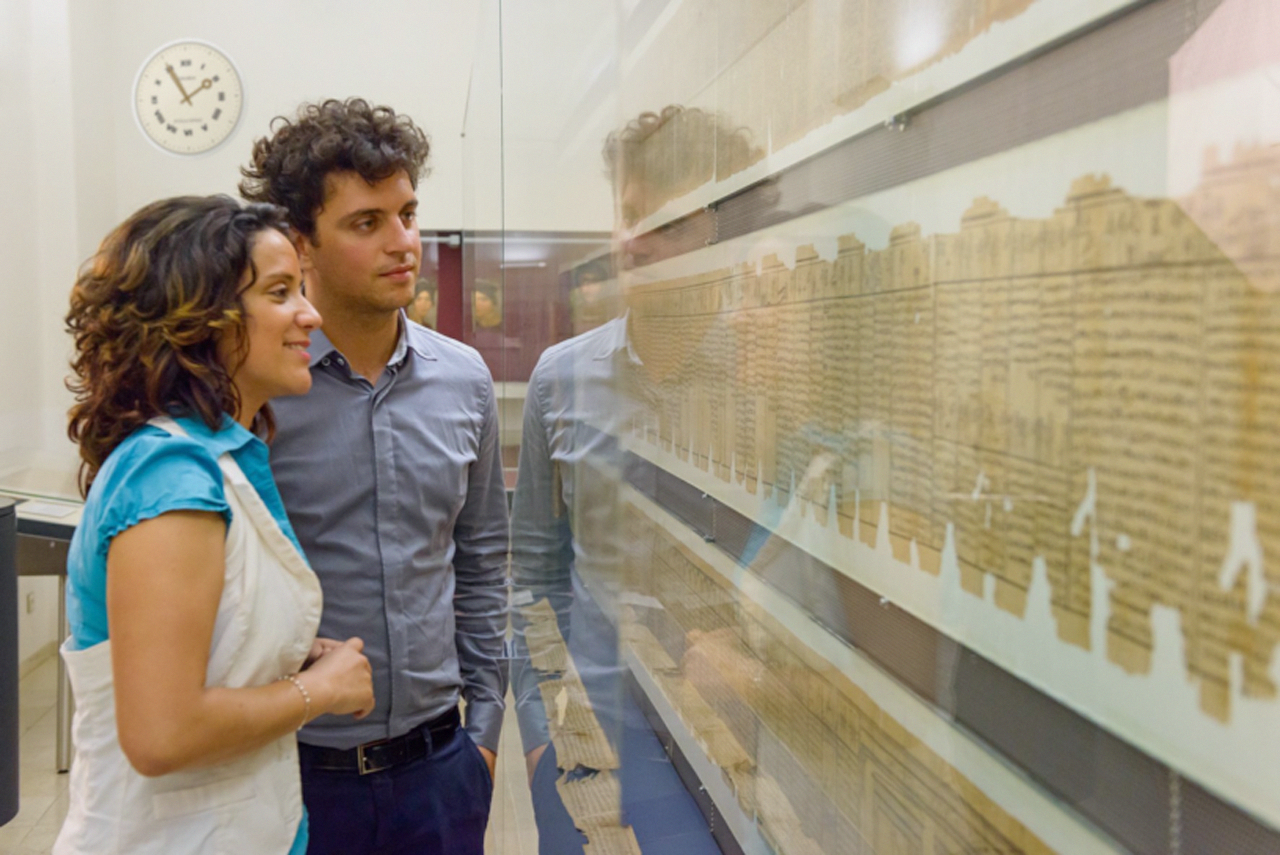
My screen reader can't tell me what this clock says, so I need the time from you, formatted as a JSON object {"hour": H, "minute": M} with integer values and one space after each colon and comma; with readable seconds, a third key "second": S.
{"hour": 1, "minute": 55}
